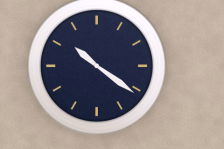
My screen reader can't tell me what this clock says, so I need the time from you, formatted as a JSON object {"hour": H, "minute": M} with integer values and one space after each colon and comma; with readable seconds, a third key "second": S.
{"hour": 10, "minute": 21}
